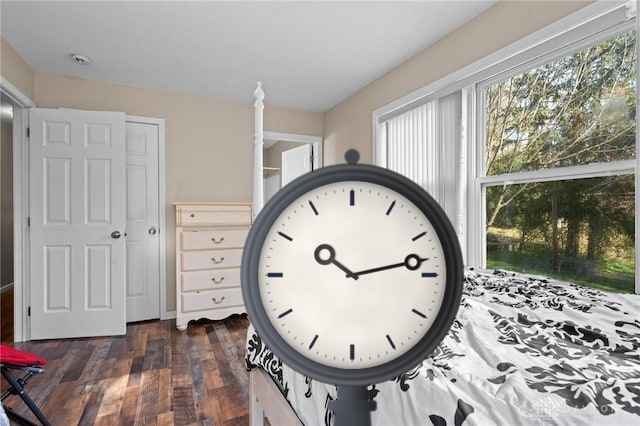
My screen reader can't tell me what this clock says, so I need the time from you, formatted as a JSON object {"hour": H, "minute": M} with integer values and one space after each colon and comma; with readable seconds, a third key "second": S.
{"hour": 10, "minute": 13}
